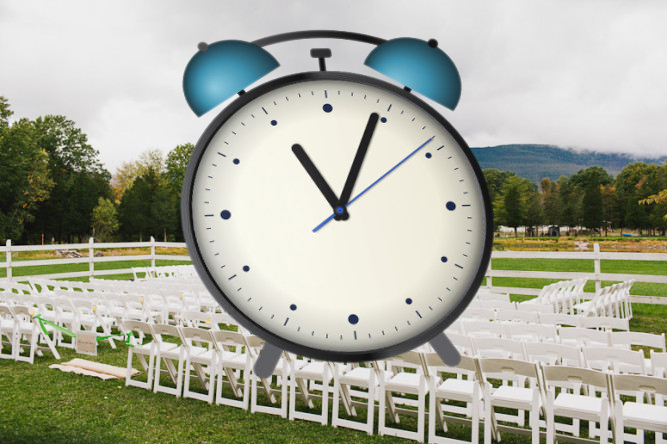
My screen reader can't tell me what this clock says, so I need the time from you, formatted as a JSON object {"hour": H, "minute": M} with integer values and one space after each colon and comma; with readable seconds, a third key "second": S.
{"hour": 11, "minute": 4, "second": 9}
